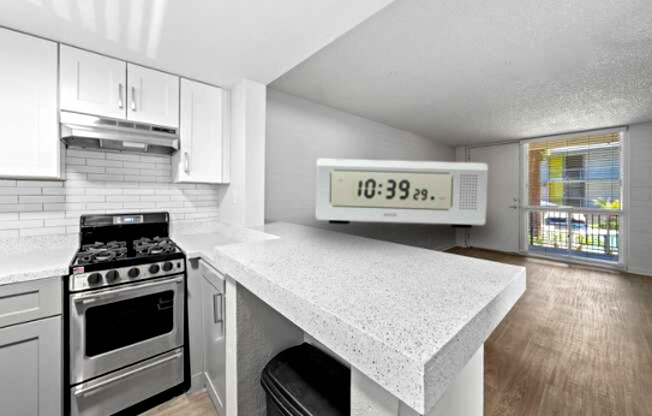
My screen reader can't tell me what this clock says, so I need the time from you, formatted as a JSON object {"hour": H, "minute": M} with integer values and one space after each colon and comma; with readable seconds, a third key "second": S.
{"hour": 10, "minute": 39, "second": 29}
